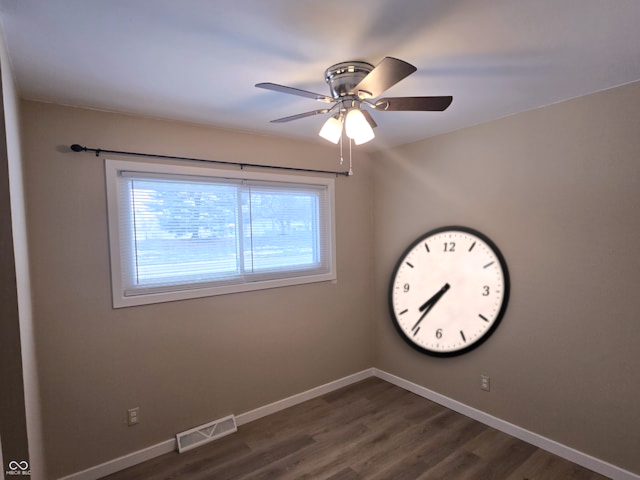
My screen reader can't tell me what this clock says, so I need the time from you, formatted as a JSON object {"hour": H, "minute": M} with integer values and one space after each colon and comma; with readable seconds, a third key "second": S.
{"hour": 7, "minute": 36}
